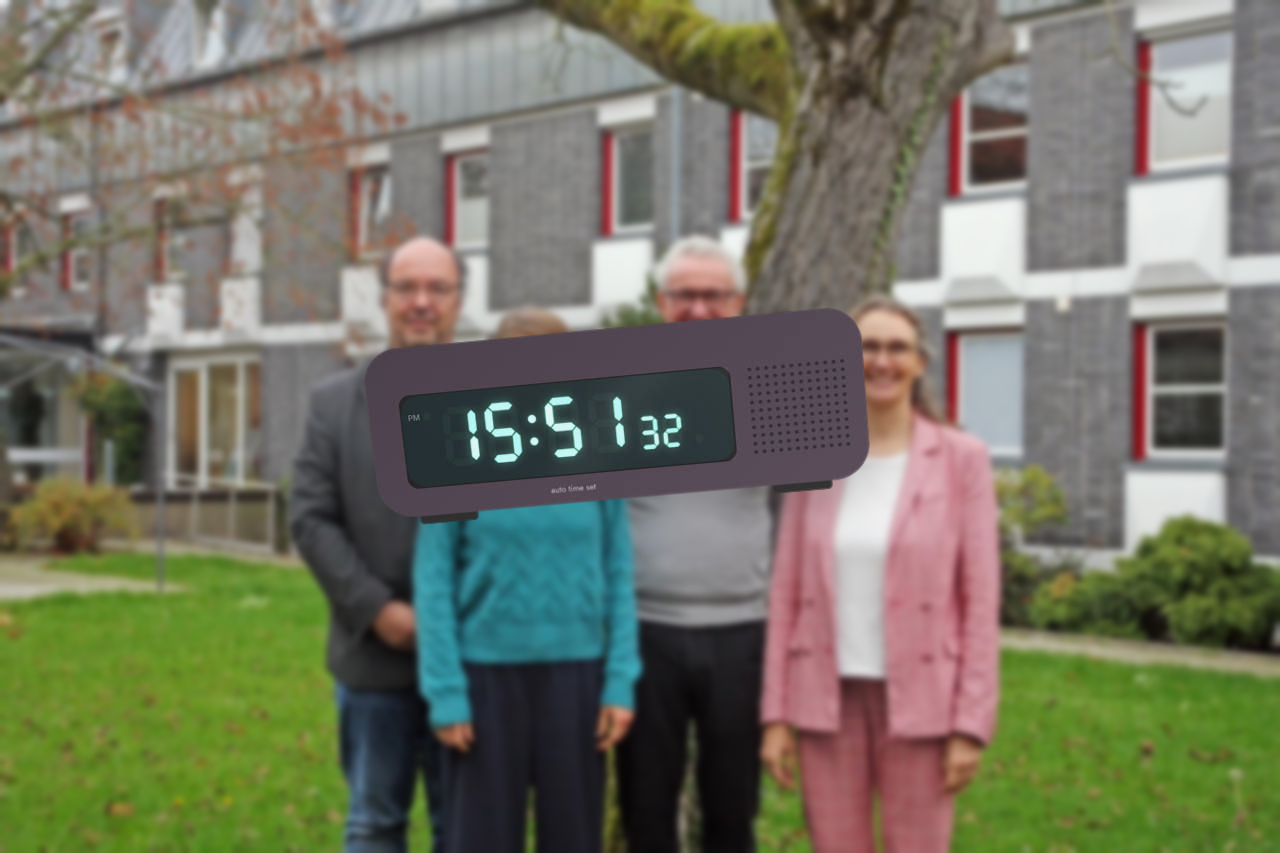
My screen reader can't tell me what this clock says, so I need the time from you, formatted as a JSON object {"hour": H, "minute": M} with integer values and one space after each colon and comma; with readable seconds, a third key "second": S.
{"hour": 15, "minute": 51, "second": 32}
